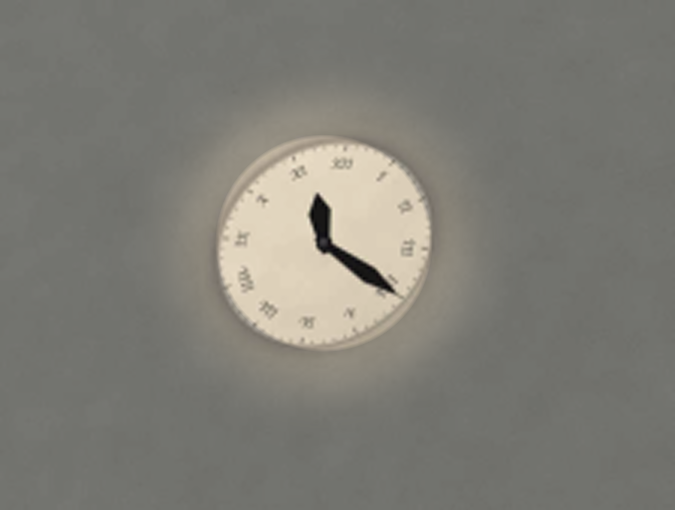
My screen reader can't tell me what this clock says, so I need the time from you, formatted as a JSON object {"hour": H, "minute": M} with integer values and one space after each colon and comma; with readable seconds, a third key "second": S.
{"hour": 11, "minute": 20}
